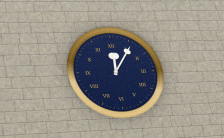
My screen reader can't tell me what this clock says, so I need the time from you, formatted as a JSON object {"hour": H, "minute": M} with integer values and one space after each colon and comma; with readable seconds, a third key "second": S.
{"hour": 12, "minute": 6}
